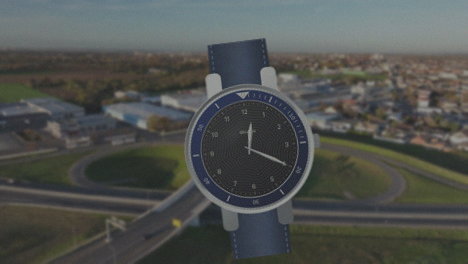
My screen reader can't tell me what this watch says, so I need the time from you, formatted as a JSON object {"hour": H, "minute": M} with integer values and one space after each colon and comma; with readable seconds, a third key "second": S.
{"hour": 12, "minute": 20}
